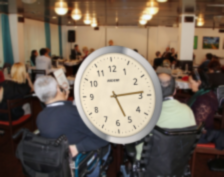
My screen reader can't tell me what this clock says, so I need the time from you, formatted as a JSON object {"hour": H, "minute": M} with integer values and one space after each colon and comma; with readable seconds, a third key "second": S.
{"hour": 5, "minute": 14}
